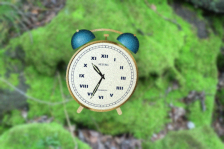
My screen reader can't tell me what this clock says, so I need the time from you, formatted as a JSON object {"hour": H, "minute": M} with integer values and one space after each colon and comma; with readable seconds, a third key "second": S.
{"hour": 10, "minute": 34}
